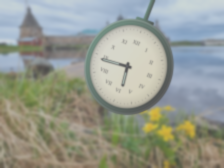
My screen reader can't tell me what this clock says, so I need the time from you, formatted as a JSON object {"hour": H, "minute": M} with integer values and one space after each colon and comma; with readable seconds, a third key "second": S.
{"hour": 5, "minute": 44}
